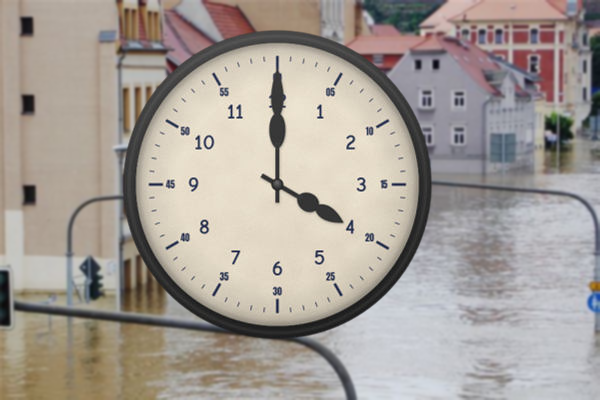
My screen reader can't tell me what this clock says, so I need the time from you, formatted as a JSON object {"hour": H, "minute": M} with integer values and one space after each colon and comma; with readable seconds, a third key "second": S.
{"hour": 4, "minute": 0}
